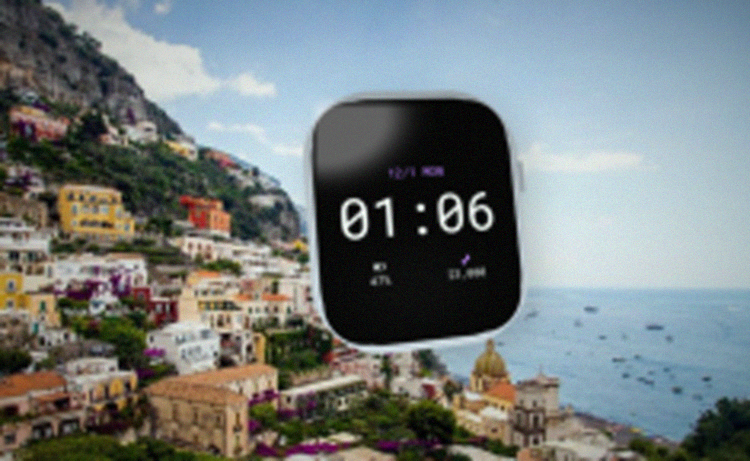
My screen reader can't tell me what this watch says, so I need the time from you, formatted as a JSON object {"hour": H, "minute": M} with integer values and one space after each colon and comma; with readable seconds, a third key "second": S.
{"hour": 1, "minute": 6}
